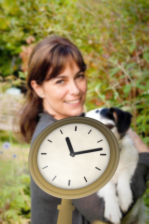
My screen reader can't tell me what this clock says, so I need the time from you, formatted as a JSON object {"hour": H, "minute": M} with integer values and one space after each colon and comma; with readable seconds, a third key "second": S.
{"hour": 11, "minute": 13}
